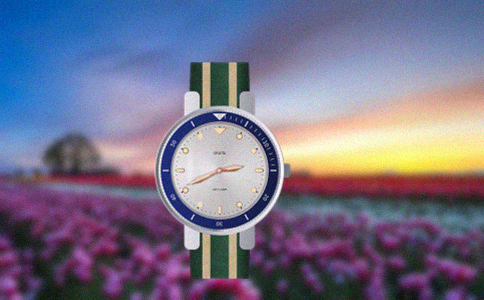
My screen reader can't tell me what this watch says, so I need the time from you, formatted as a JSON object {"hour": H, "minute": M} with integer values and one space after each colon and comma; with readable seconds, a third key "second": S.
{"hour": 2, "minute": 41}
